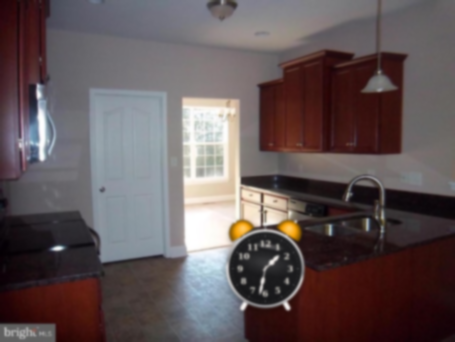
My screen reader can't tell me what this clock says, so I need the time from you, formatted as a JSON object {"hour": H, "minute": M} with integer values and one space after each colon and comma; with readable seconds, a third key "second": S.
{"hour": 1, "minute": 32}
